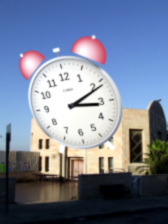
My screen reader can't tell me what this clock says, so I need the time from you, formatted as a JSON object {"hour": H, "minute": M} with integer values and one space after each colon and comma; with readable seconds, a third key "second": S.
{"hour": 3, "minute": 11}
